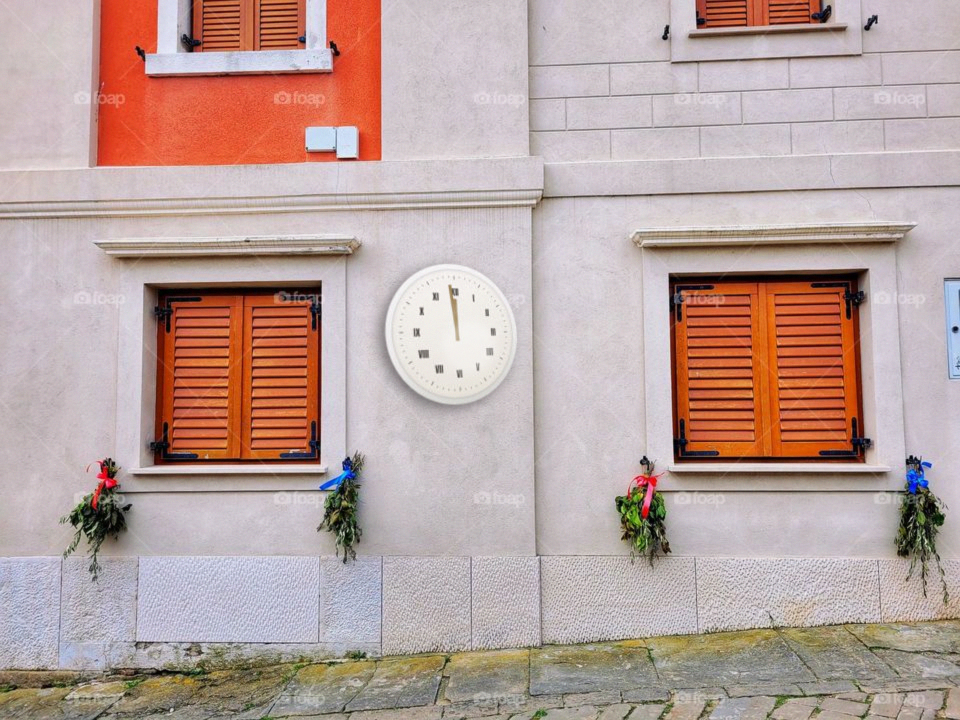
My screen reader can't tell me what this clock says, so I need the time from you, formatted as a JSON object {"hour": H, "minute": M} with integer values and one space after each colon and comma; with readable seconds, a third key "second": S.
{"hour": 11, "minute": 59}
